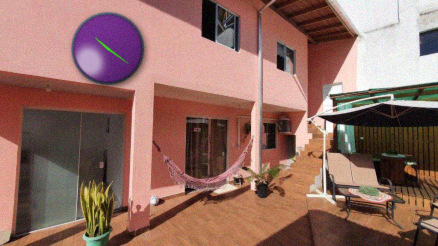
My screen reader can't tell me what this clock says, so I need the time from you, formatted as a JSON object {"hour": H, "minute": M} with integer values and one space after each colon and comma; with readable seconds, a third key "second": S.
{"hour": 10, "minute": 21}
